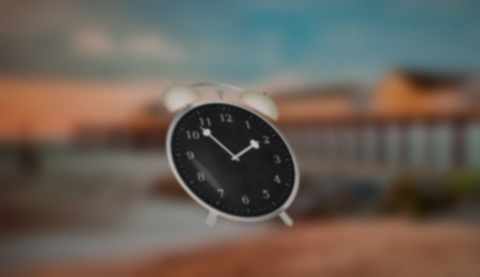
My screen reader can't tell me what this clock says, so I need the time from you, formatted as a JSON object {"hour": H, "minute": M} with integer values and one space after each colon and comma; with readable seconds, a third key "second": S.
{"hour": 1, "minute": 53}
